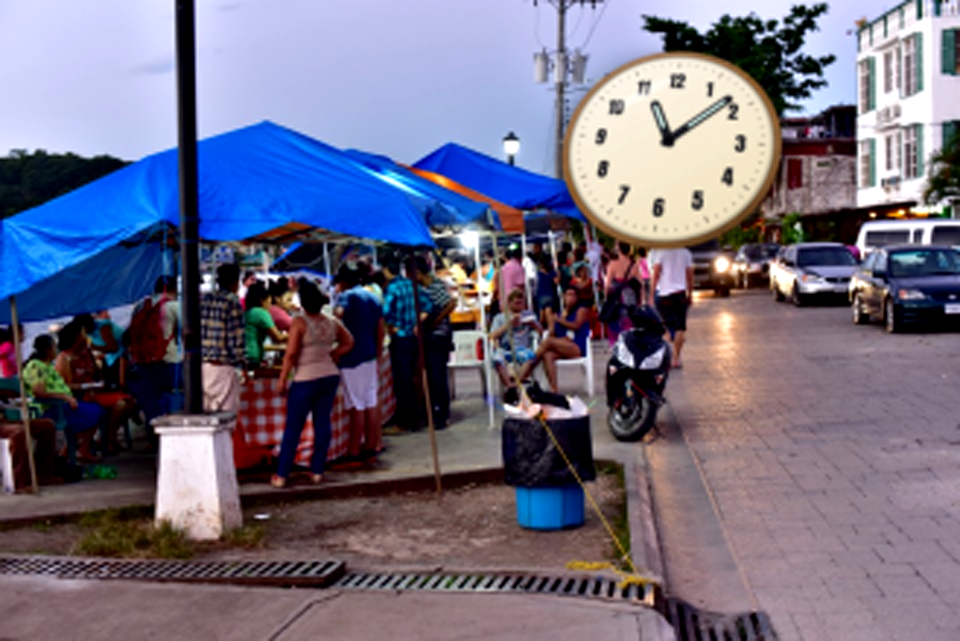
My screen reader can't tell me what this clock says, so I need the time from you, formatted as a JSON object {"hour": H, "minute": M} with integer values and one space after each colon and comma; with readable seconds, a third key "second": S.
{"hour": 11, "minute": 8}
